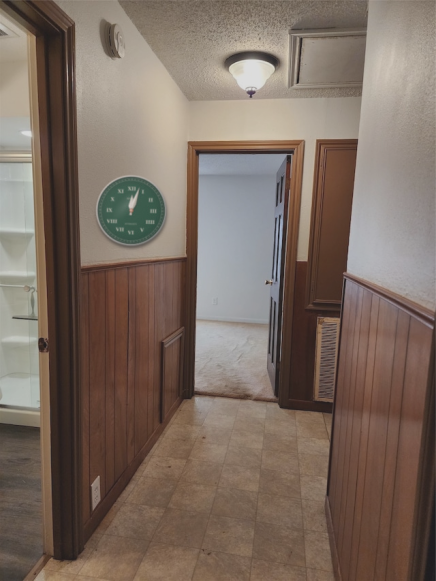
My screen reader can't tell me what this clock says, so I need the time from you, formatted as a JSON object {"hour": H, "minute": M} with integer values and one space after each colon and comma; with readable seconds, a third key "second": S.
{"hour": 12, "minute": 3}
